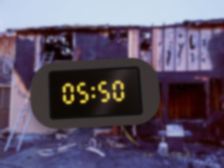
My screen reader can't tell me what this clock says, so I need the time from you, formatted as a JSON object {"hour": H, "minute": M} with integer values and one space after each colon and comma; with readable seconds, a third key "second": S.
{"hour": 5, "minute": 50}
